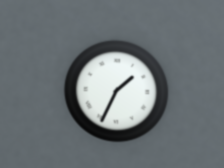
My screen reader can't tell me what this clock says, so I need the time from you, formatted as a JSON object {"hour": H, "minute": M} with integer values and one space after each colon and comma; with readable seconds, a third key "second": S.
{"hour": 1, "minute": 34}
